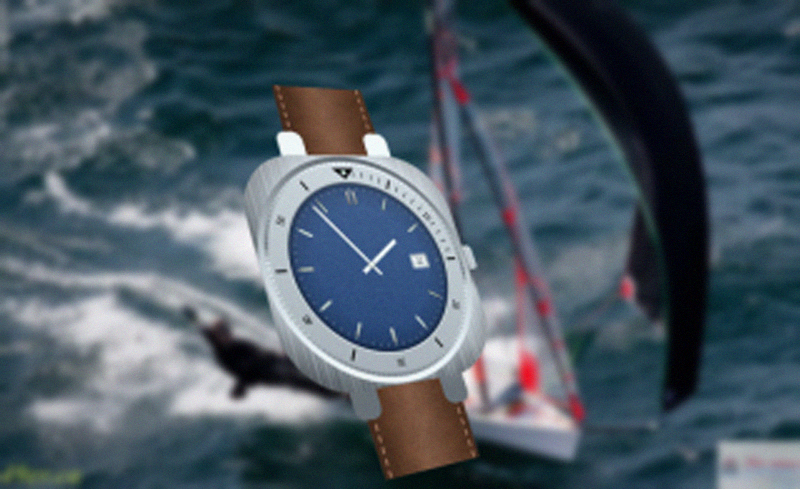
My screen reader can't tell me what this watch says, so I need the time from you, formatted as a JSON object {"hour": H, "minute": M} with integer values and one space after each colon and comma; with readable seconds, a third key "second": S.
{"hour": 1, "minute": 54}
